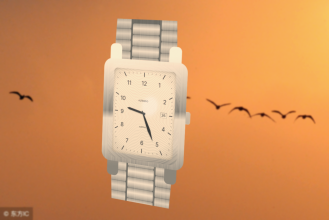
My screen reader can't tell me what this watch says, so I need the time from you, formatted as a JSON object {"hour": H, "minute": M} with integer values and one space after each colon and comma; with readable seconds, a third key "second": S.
{"hour": 9, "minute": 26}
